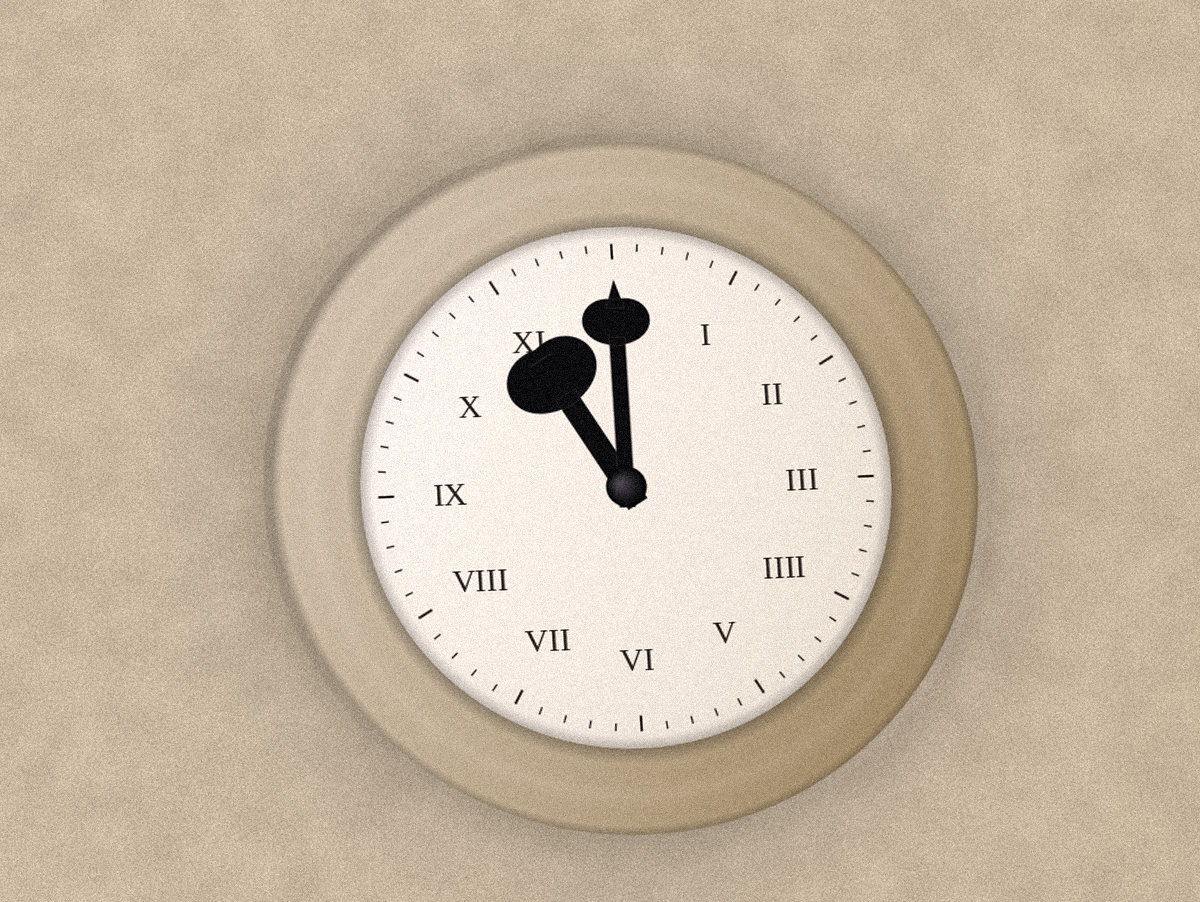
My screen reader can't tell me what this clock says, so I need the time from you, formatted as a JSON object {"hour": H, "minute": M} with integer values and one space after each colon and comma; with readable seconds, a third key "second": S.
{"hour": 11, "minute": 0}
